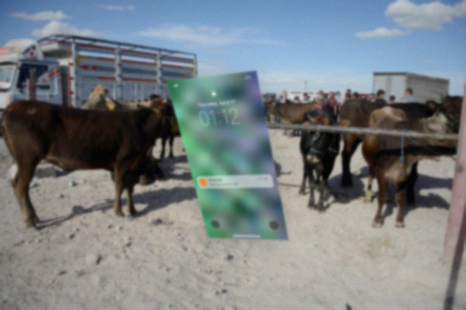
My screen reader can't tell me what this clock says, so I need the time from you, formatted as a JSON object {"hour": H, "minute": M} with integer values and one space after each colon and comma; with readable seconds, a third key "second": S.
{"hour": 1, "minute": 12}
